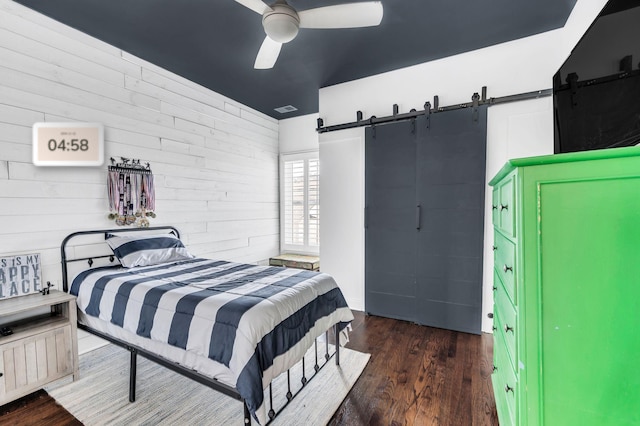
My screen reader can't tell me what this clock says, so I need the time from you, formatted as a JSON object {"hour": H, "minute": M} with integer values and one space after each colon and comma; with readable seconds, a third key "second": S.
{"hour": 4, "minute": 58}
